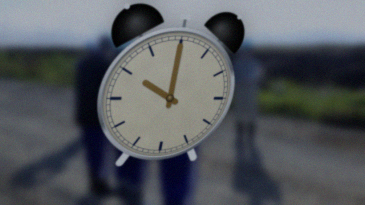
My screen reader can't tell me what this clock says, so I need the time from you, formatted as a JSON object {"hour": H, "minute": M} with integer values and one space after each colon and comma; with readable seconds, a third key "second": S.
{"hour": 10, "minute": 0}
